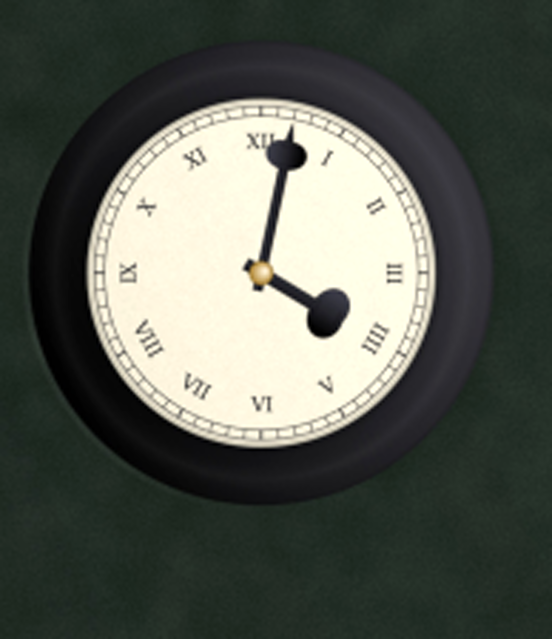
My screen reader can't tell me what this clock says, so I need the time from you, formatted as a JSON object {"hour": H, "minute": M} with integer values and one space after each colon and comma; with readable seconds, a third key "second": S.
{"hour": 4, "minute": 2}
